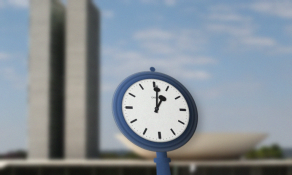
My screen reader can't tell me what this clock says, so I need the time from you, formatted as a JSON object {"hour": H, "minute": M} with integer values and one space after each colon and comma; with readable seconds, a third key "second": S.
{"hour": 1, "minute": 1}
